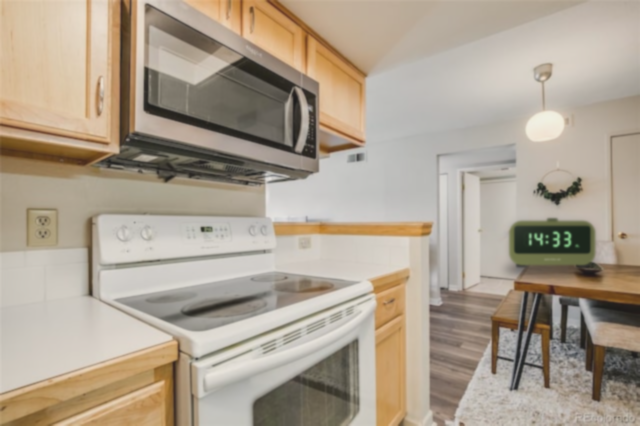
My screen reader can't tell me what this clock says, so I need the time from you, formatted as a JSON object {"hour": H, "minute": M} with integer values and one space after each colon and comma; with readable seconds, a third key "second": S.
{"hour": 14, "minute": 33}
